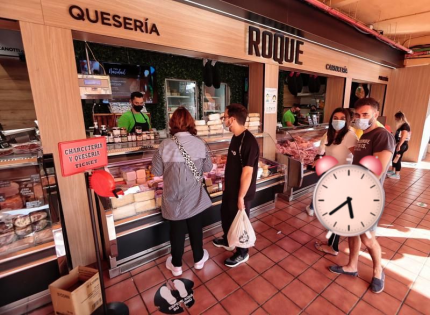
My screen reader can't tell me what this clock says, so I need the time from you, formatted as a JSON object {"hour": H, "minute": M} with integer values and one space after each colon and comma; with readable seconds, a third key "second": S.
{"hour": 5, "minute": 39}
